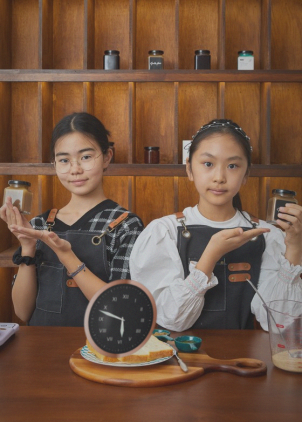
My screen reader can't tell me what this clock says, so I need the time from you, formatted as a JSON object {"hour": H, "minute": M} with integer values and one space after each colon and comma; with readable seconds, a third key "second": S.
{"hour": 5, "minute": 48}
